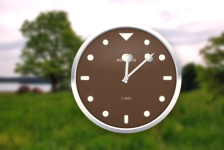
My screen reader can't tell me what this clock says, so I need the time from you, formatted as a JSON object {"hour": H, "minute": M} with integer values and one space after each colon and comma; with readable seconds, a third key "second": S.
{"hour": 12, "minute": 8}
